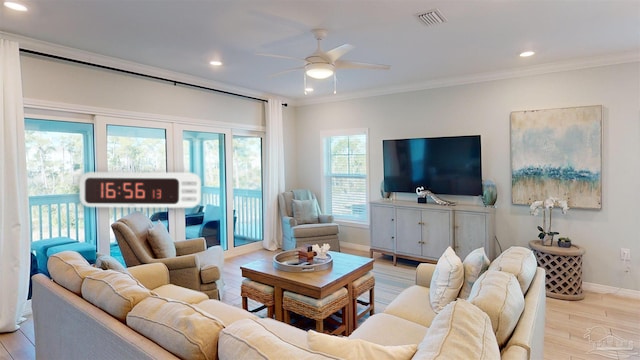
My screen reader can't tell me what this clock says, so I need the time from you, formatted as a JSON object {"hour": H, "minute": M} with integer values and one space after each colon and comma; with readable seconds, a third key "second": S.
{"hour": 16, "minute": 56}
